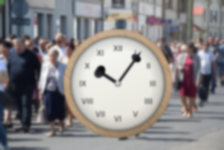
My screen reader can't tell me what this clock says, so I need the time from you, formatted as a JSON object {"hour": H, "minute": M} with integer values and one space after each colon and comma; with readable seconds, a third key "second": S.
{"hour": 10, "minute": 6}
